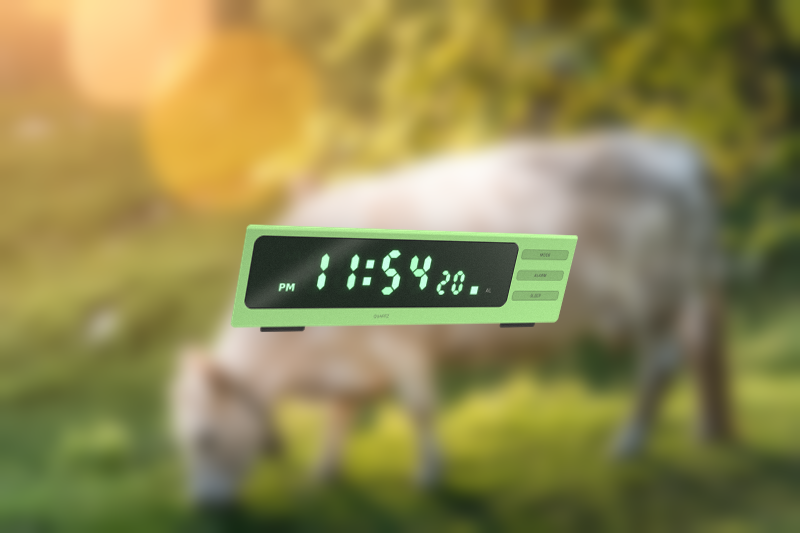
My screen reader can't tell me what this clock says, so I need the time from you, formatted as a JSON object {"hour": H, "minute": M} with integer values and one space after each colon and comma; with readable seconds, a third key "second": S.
{"hour": 11, "minute": 54, "second": 20}
